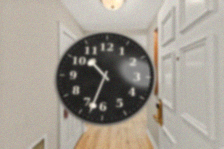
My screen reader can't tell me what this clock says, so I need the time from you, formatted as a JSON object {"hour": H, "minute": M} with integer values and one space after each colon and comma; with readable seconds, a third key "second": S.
{"hour": 10, "minute": 33}
